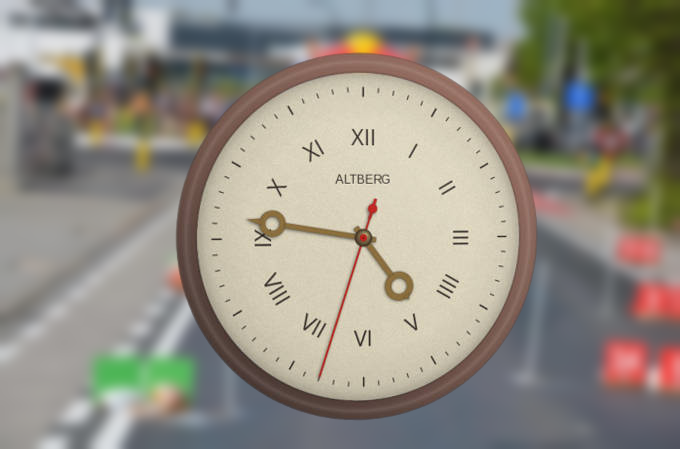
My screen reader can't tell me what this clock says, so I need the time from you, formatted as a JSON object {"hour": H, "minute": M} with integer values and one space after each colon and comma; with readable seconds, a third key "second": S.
{"hour": 4, "minute": 46, "second": 33}
